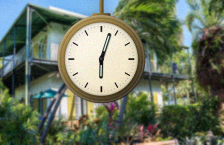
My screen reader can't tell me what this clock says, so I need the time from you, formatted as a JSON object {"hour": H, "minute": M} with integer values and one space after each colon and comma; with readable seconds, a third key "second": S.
{"hour": 6, "minute": 3}
